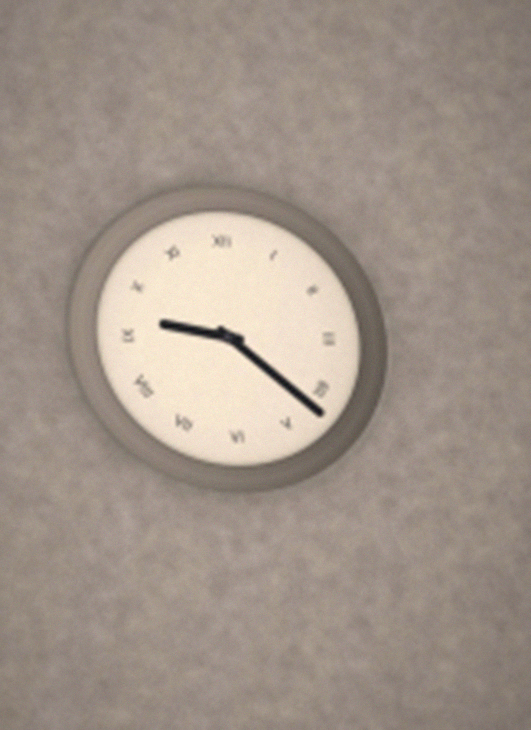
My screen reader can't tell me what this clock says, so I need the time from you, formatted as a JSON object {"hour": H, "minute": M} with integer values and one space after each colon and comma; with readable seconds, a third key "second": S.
{"hour": 9, "minute": 22}
